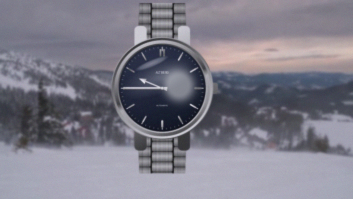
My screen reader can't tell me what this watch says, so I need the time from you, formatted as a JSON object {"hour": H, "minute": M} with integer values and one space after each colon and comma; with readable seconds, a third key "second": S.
{"hour": 9, "minute": 45}
